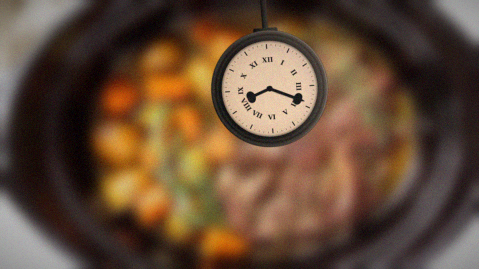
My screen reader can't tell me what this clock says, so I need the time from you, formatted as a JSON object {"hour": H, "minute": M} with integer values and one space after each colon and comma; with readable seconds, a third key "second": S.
{"hour": 8, "minute": 19}
